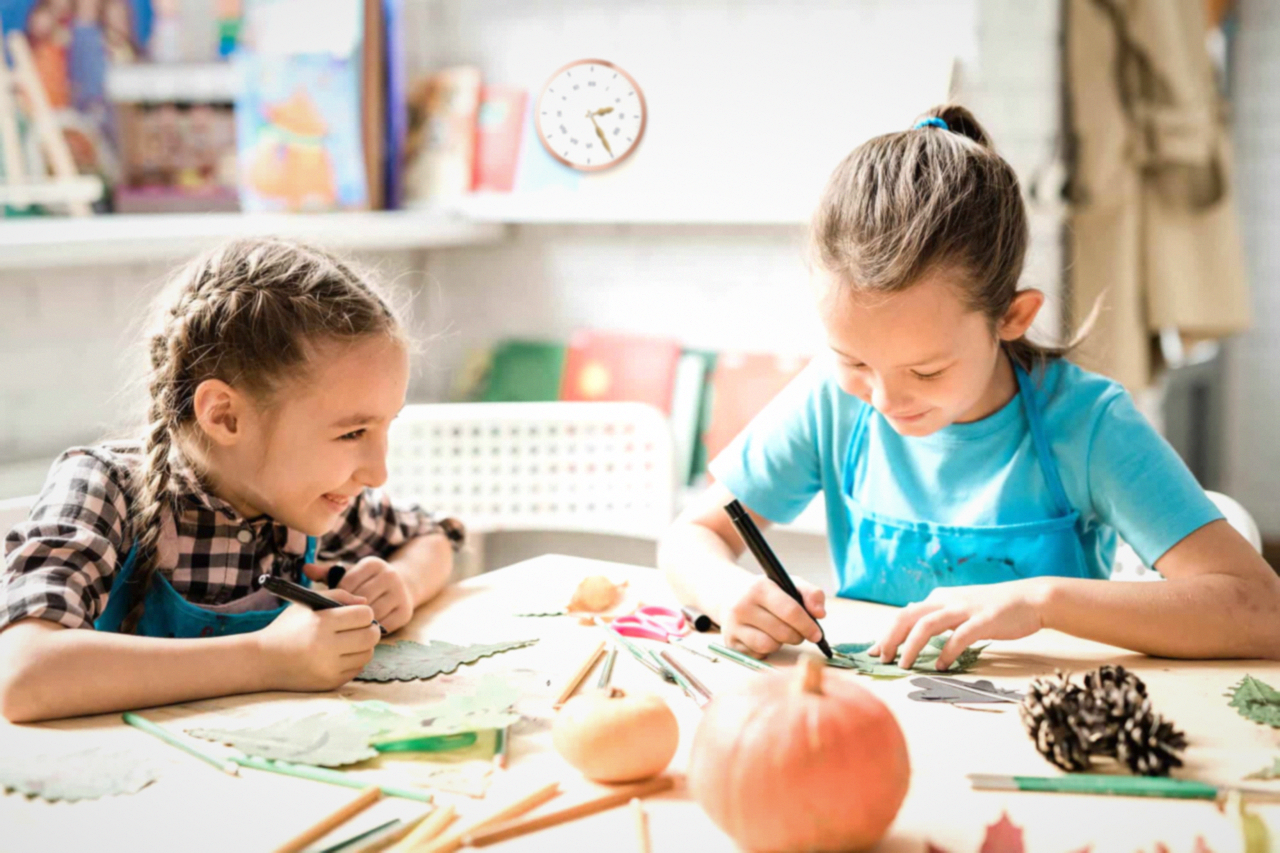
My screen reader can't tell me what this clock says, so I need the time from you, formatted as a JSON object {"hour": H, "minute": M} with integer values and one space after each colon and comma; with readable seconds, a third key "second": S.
{"hour": 2, "minute": 25}
